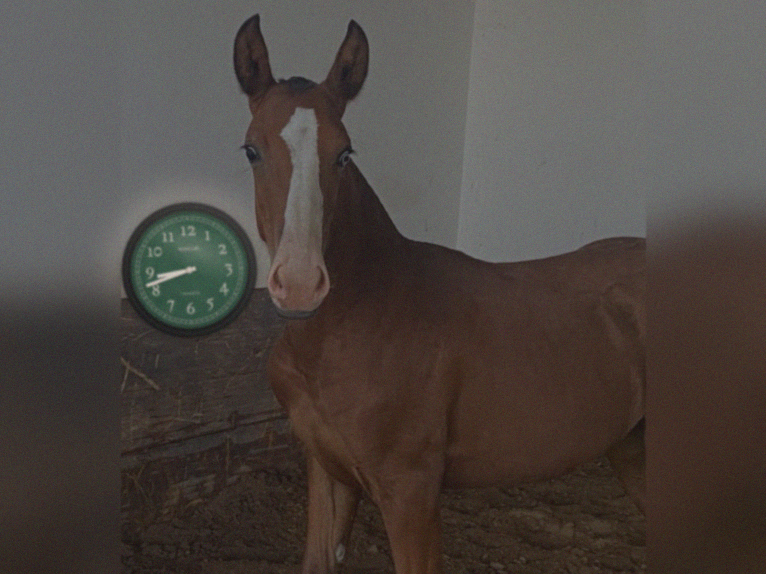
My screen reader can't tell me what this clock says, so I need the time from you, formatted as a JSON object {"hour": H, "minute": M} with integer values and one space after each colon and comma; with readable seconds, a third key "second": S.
{"hour": 8, "minute": 42}
